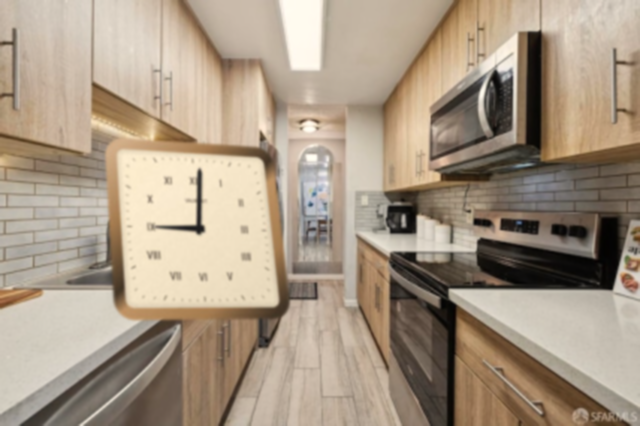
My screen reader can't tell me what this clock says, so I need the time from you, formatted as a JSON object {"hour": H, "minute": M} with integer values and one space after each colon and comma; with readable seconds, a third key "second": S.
{"hour": 9, "minute": 1}
